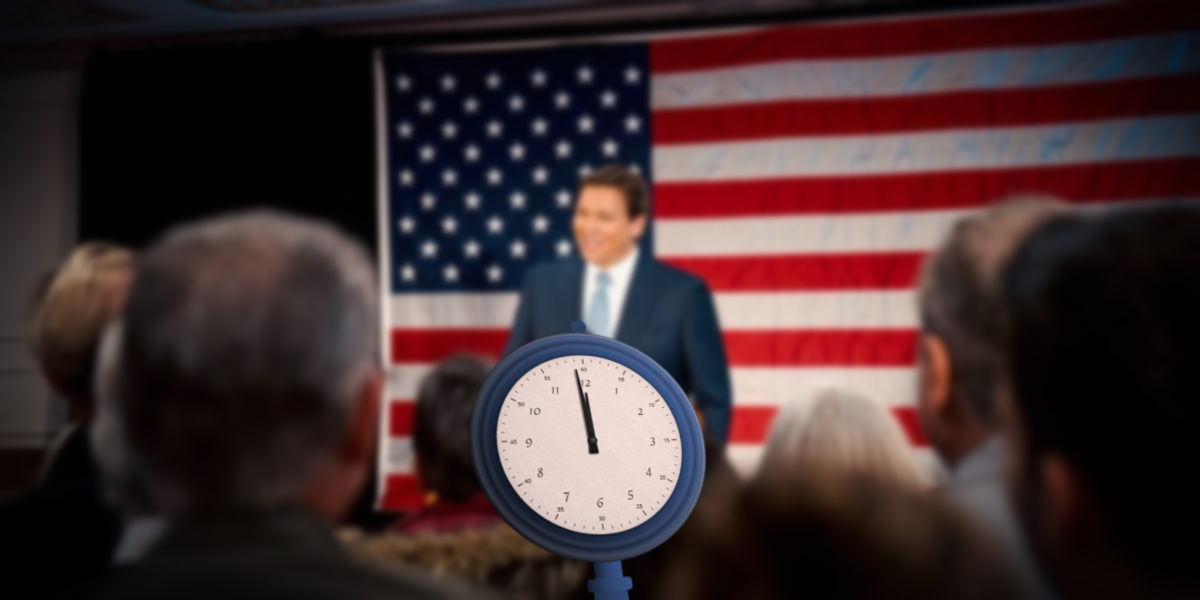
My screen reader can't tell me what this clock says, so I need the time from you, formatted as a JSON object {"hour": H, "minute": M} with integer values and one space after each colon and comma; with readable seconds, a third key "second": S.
{"hour": 11, "minute": 59}
